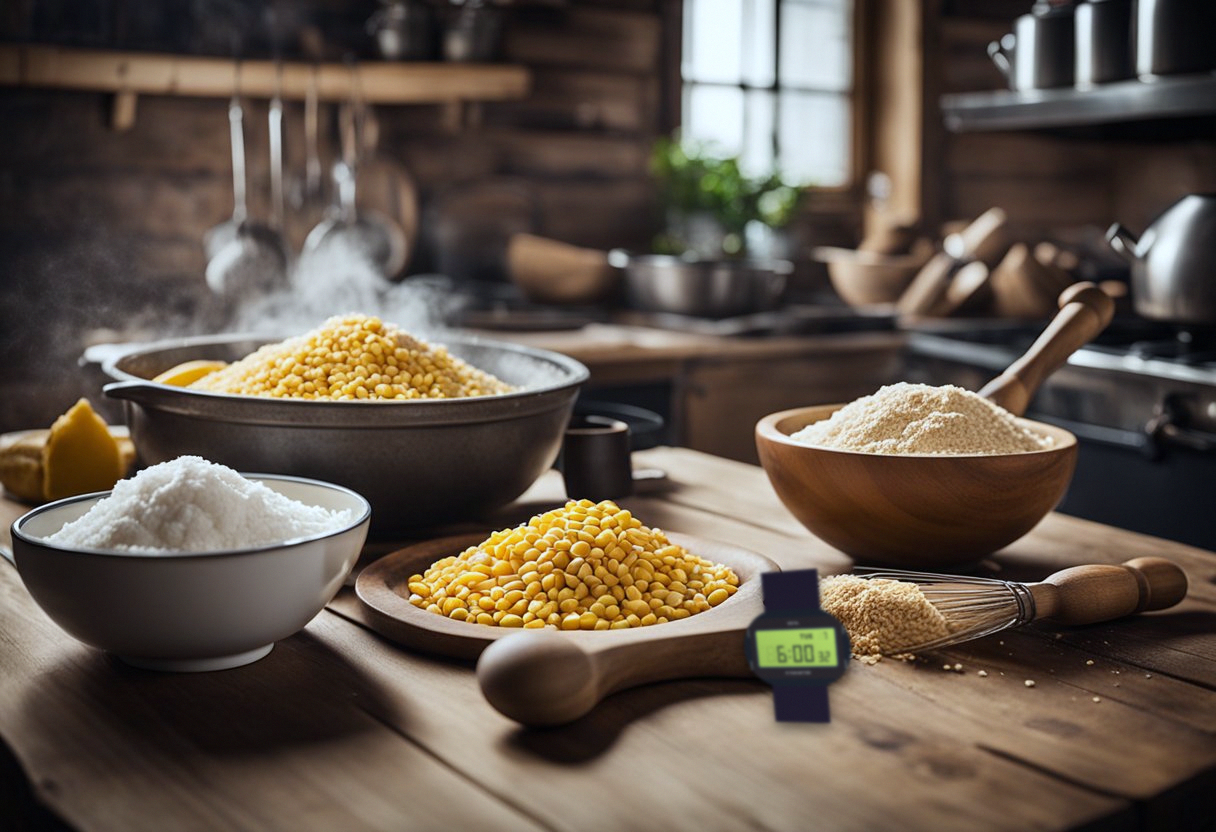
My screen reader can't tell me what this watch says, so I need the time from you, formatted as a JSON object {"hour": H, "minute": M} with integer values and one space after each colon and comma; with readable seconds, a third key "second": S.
{"hour": 6, "minute": 0}
